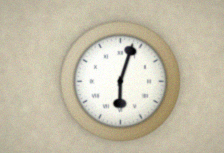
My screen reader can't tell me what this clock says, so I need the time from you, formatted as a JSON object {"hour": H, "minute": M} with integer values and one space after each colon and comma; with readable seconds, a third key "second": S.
{"hour": 6, "minute": 3}
